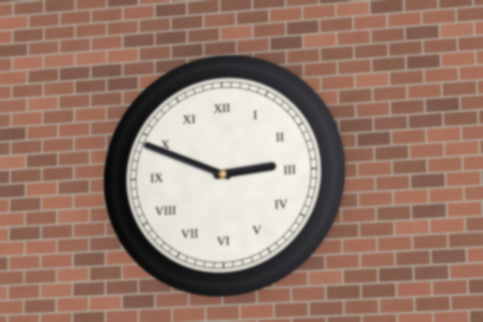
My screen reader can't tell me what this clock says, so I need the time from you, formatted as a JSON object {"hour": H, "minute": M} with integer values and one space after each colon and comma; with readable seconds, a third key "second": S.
{"hour": 2, "minute": 49}
